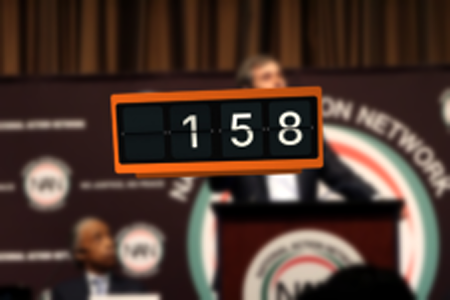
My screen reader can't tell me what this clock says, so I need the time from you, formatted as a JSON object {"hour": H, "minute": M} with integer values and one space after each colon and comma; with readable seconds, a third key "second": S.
{"hour": 1, "minute": 58}
